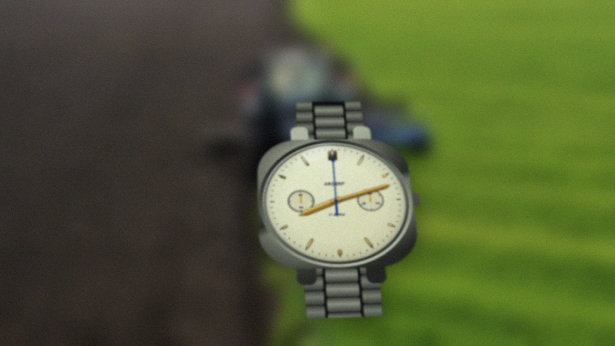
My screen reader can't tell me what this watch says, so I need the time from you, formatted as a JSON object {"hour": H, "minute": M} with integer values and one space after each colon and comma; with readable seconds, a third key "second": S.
{"hour": 8, "minute": 12}
